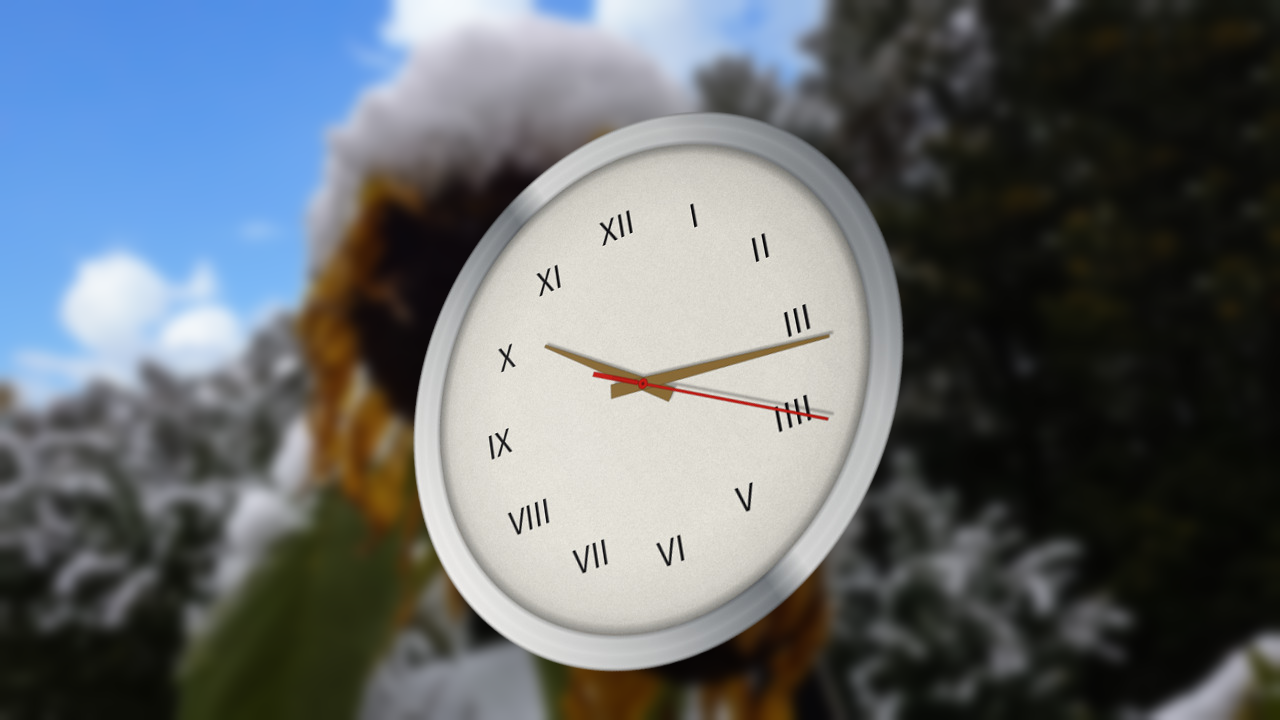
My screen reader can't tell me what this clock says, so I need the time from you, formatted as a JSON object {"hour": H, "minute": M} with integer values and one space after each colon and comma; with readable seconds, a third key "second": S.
{"hour": 10, "minute": 16, "second": 20}
